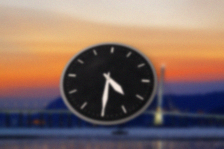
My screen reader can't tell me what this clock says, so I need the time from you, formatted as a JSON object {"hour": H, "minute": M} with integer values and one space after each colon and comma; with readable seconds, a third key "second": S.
{"hour": 4, "minute": 30}
